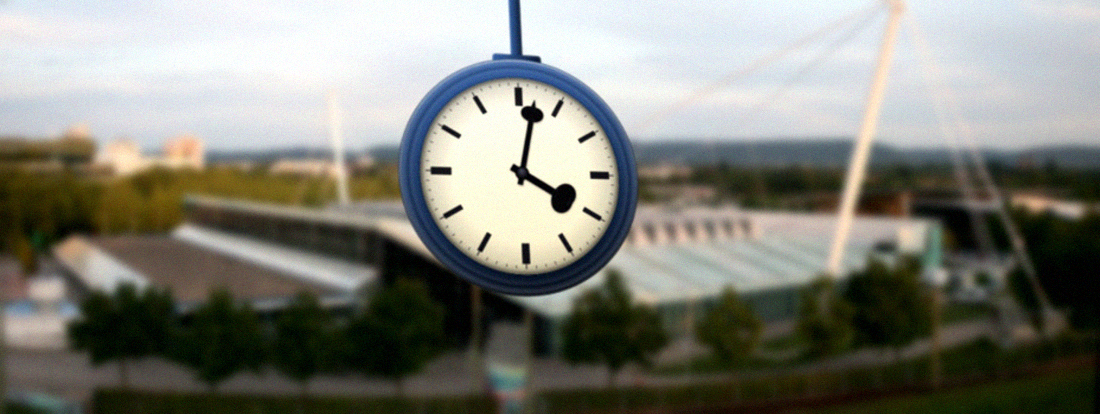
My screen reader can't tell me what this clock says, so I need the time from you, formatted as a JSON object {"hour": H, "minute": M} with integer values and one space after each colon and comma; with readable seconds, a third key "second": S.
{"hour": 4, "minute": 2}
